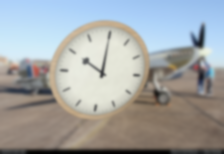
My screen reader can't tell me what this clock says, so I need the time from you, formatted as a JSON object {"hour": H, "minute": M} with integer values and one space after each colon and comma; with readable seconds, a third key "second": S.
{"hour": 10, "minute": 0}
